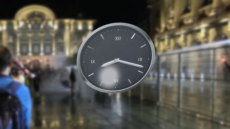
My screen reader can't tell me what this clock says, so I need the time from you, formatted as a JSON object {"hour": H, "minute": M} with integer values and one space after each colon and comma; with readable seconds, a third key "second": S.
{"hour": 8, "minute": 18}
